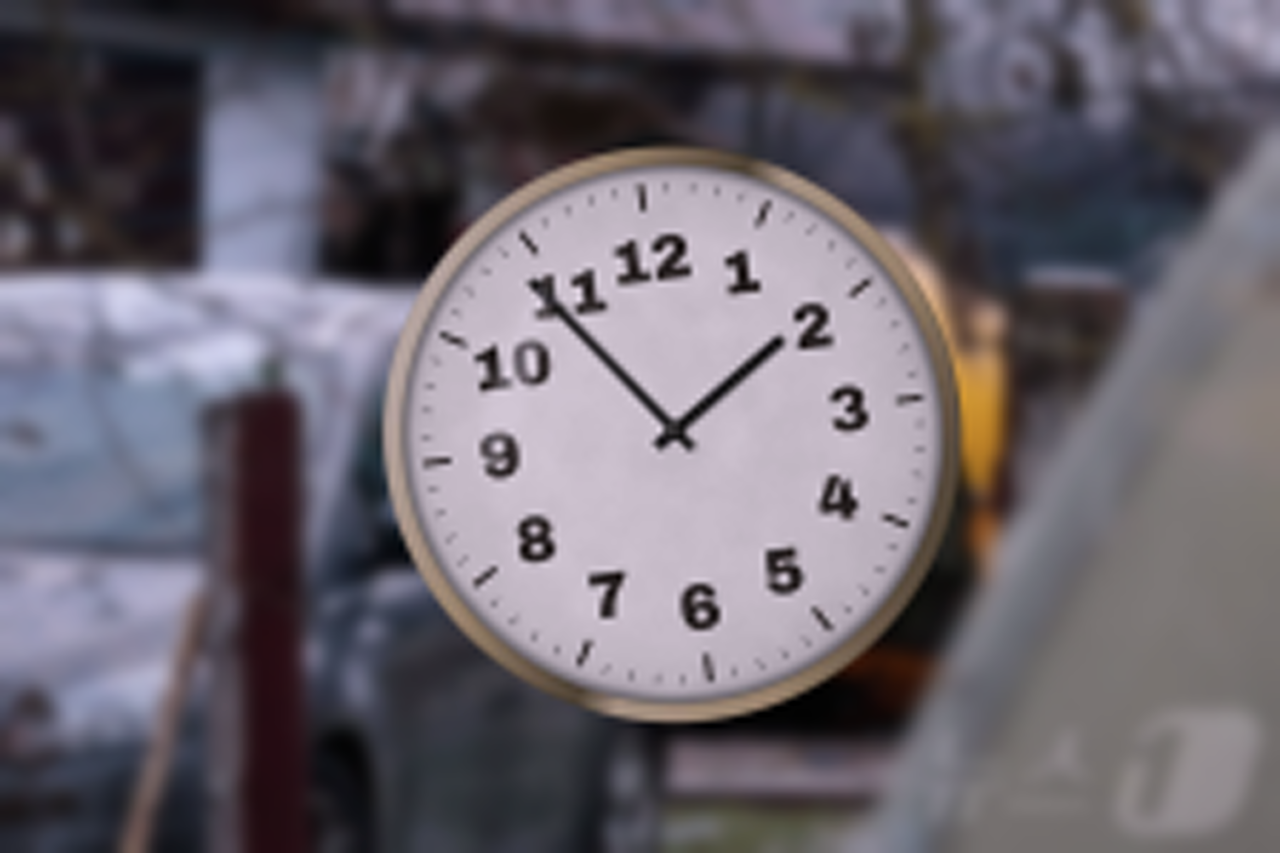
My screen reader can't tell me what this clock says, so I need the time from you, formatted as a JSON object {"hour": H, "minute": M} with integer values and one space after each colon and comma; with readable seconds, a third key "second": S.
{"hour": 1, "minute": 54}
